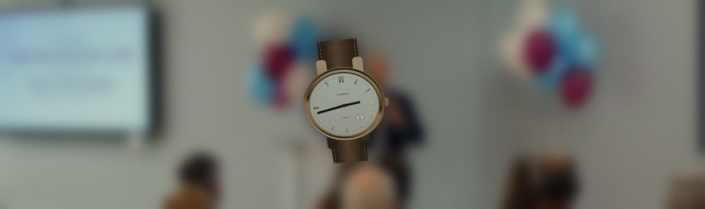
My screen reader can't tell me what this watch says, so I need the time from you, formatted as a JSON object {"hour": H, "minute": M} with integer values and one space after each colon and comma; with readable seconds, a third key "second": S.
{"hour": 2, "minute": 43}
